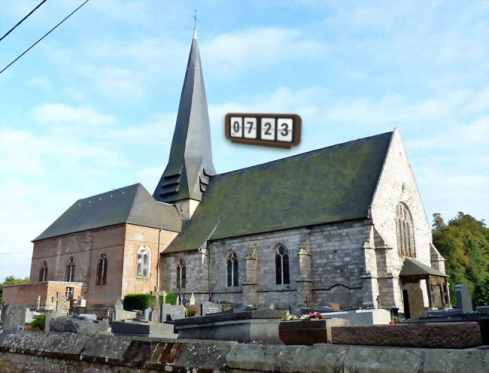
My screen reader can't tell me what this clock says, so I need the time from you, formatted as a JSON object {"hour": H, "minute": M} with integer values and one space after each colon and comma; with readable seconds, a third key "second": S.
{"hour": 7, "minute": 23}
